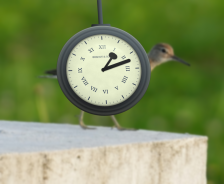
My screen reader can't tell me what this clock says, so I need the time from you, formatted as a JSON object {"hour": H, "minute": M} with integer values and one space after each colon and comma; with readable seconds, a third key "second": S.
{"hour": 1, "minute": 12}
